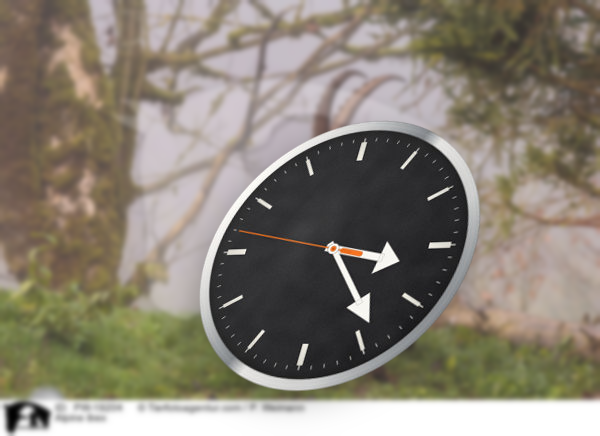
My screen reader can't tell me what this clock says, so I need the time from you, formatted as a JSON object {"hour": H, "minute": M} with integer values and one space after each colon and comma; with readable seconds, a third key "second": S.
{"hour": 3, "minute": 23, "second": 47}
